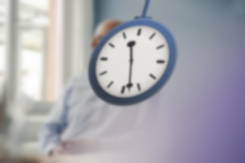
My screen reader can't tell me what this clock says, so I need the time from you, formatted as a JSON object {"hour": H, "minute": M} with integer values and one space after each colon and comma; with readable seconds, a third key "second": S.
{"hour": 11, "minute": 28}
